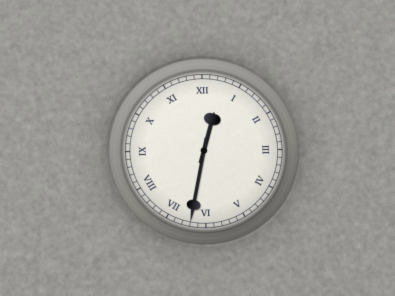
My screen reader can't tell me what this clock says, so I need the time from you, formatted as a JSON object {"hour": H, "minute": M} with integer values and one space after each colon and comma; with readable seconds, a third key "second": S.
{"hour": 12, "minute": 32}
